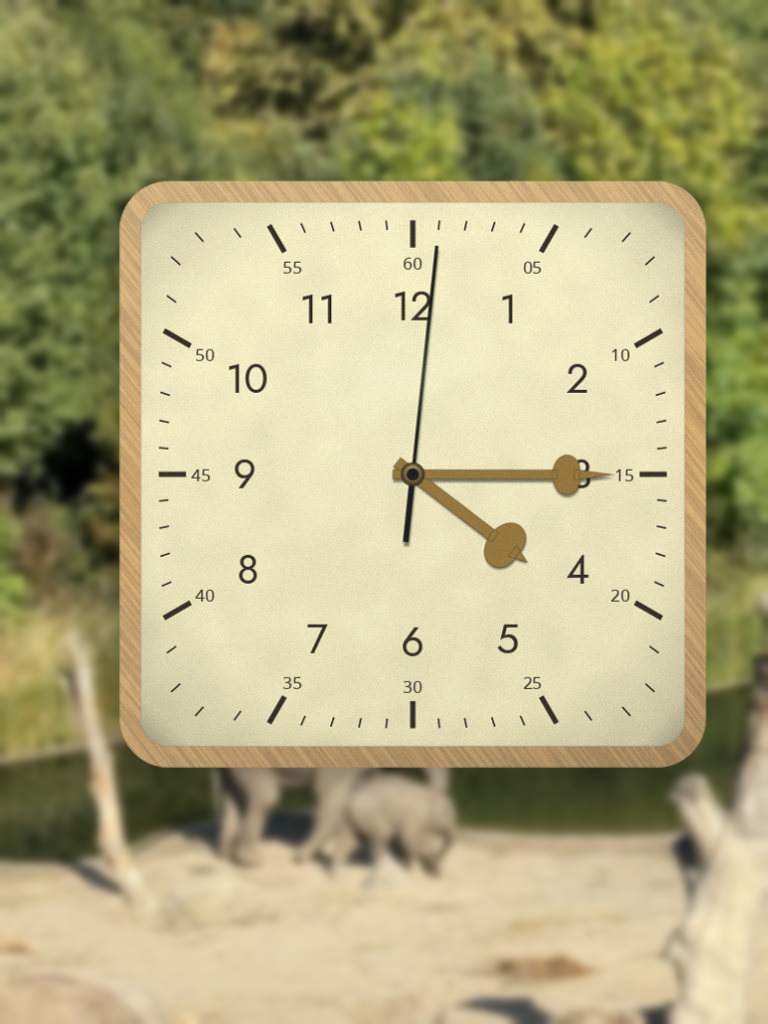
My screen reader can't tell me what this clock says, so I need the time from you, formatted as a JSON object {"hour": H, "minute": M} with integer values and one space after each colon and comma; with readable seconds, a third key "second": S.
{"hour": 4, "minute": 15, "second": 1}
